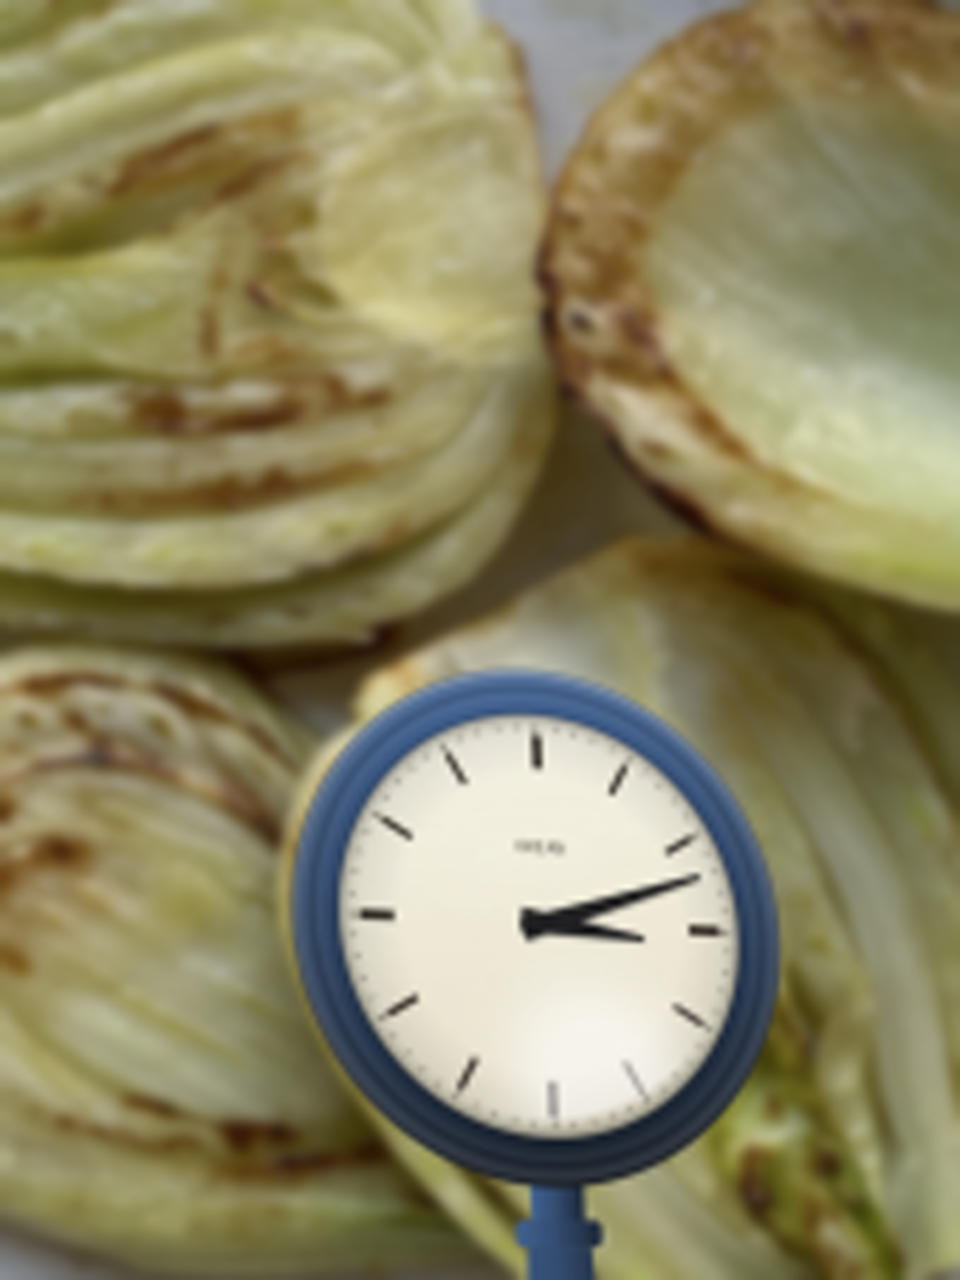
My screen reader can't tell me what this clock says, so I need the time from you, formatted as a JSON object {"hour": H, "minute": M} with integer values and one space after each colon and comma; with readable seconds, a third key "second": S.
{"hour": 3, "minute": 12}
